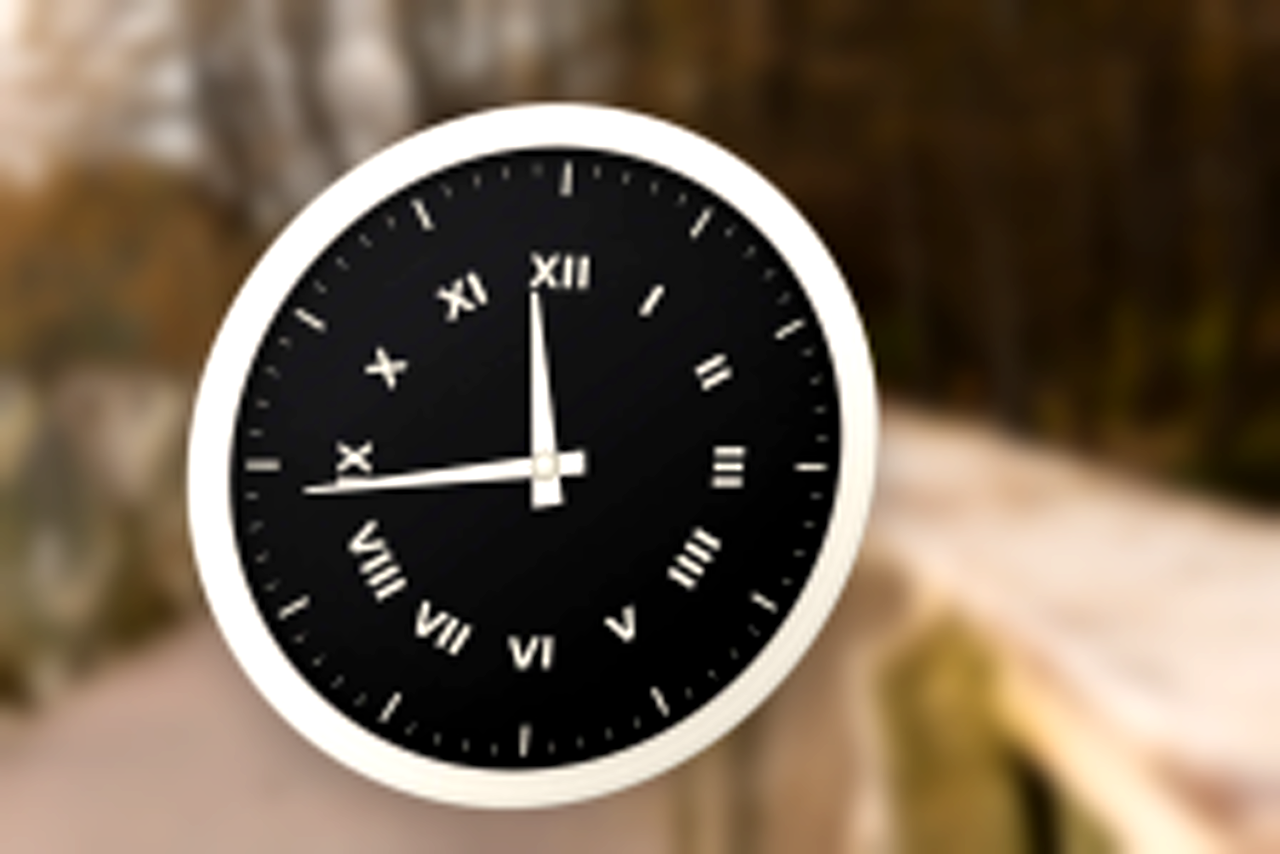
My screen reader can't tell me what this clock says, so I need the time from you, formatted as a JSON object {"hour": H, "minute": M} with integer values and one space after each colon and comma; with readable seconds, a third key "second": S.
{"hour": 11, "minute": 44}
